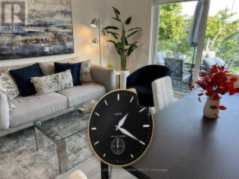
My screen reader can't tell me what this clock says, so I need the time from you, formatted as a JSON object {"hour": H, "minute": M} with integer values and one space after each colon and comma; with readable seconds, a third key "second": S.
{"hour": 1, "minute": 20}
